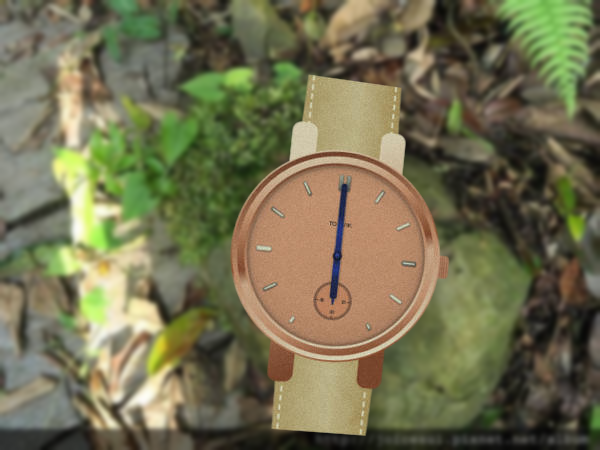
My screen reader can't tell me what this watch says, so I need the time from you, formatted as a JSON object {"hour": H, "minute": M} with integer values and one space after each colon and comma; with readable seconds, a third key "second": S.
{"hour": 6, "minute": 0}
